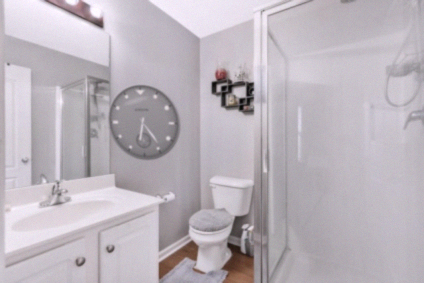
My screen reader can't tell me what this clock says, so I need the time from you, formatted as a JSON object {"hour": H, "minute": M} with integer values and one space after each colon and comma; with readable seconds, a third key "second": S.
{"hour": 6, "minute": 24}
